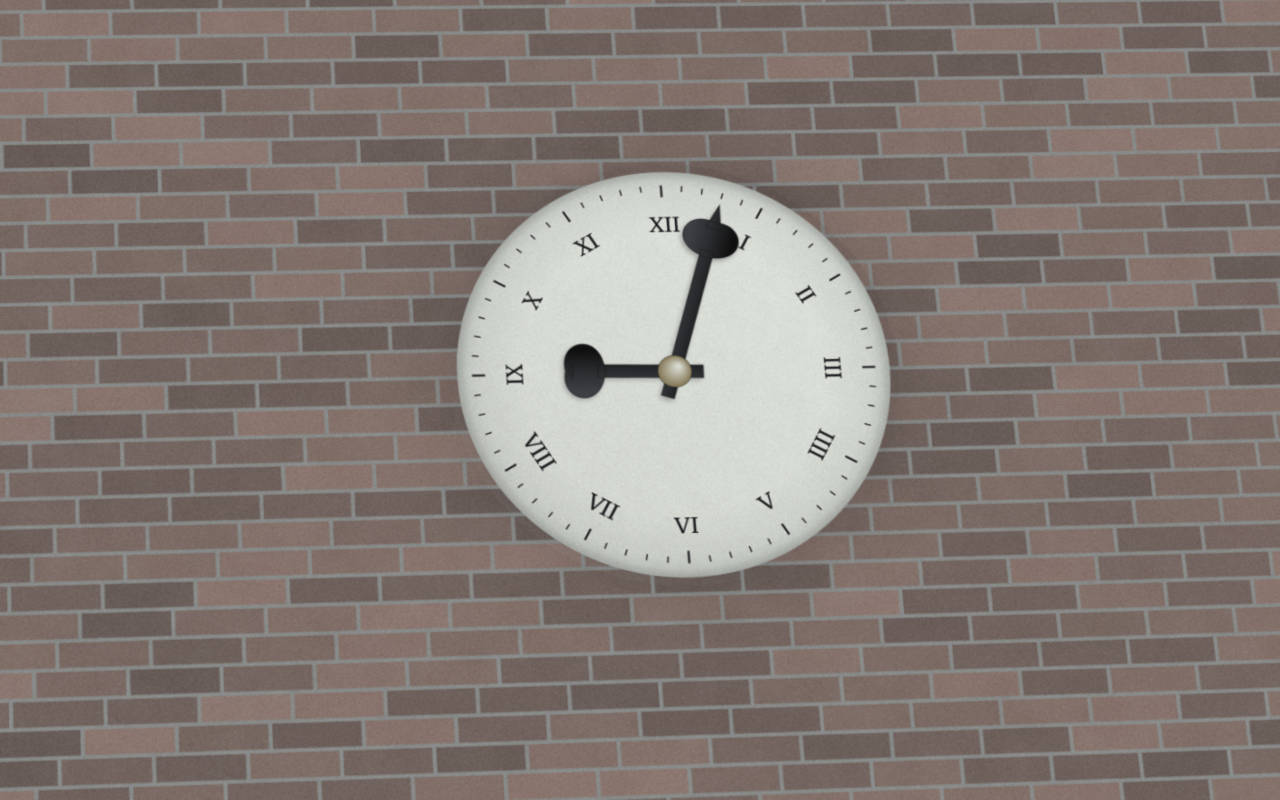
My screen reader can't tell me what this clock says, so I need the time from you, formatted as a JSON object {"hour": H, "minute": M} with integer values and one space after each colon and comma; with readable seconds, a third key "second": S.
{"hour": 9, "minute": 3}
